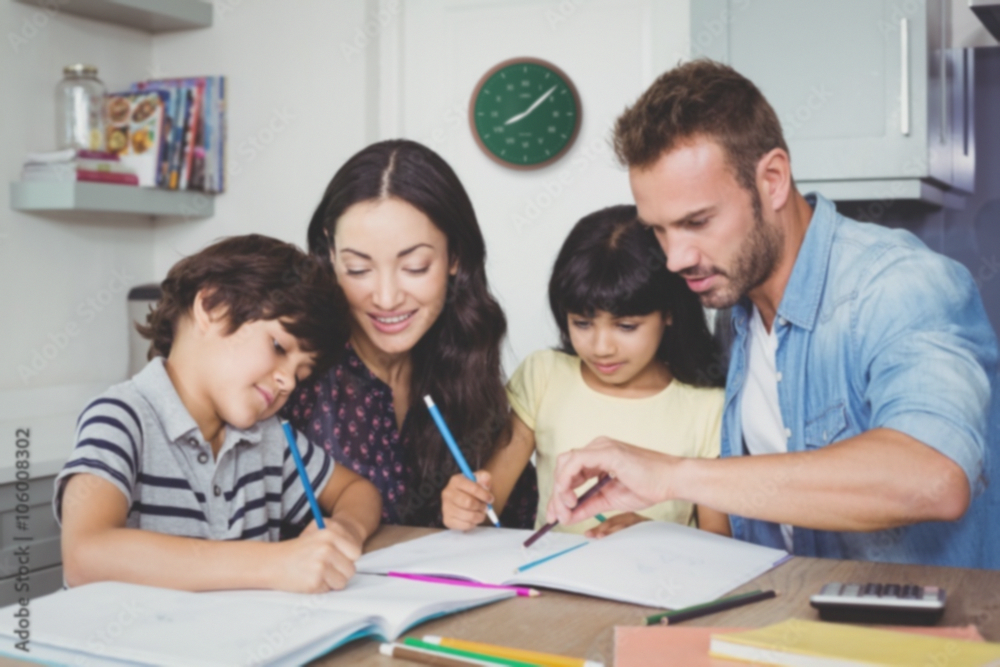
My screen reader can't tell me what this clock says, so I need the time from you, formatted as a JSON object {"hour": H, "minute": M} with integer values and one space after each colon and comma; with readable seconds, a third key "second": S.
{"hour": 8, "minute": 8}
